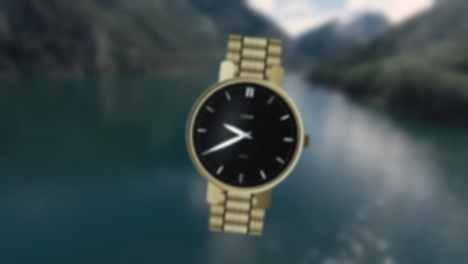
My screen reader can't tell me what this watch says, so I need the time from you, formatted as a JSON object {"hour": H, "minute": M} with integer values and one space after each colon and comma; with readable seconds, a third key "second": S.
{"hour": 9, "minute": 40}
